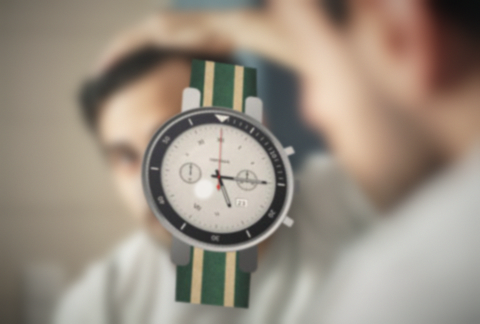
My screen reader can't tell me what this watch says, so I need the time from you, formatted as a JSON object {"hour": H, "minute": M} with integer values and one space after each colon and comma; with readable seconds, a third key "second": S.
{"hour": 5, "minute": 15}
